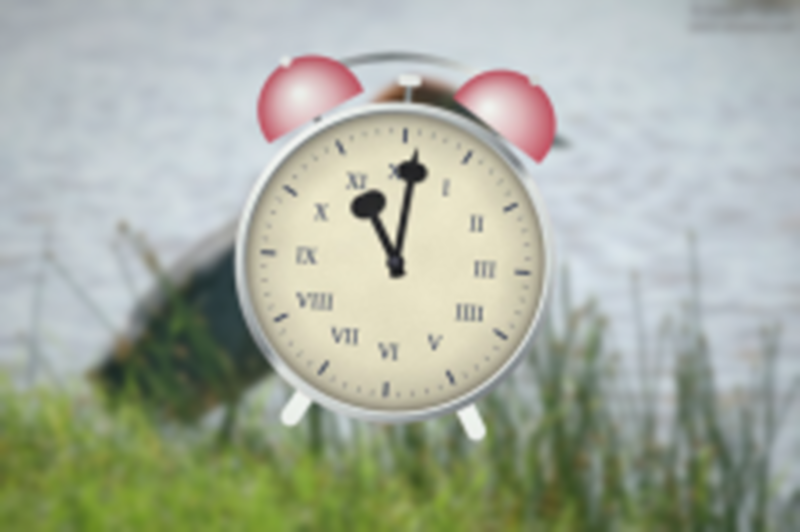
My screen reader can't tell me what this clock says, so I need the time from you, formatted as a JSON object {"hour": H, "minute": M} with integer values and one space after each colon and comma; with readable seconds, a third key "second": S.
{"hour": 11, "minute": 1}
